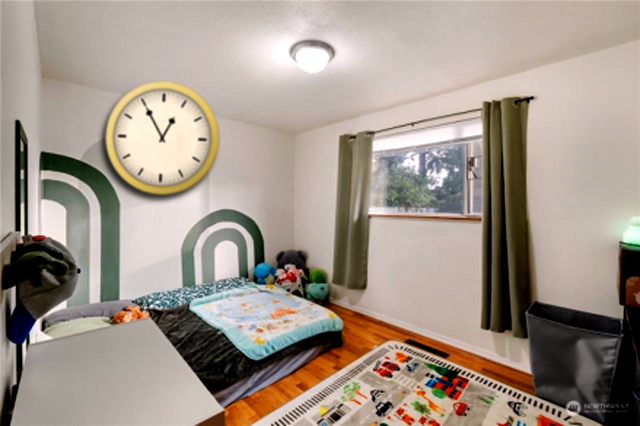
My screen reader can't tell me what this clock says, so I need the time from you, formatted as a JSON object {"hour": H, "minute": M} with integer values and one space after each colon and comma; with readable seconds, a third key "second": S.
{"hour": 12, "minute": 55}
